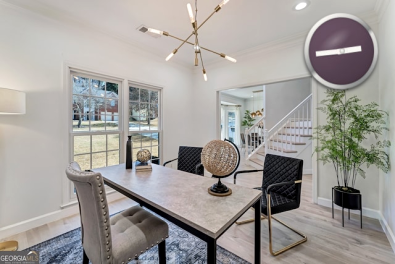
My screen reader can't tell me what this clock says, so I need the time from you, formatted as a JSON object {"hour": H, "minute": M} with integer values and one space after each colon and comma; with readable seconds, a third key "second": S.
{"hour": 2, "minute": 44}
